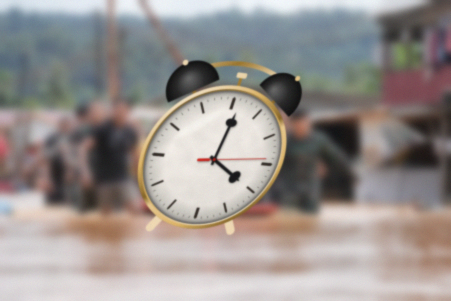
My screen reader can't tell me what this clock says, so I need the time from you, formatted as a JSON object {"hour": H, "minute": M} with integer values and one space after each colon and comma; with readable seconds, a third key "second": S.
{"hour": 4, "minute": 1, "second": 14}
